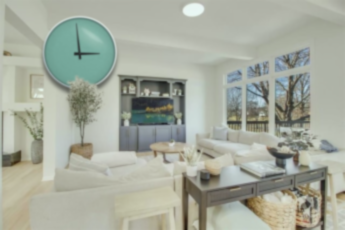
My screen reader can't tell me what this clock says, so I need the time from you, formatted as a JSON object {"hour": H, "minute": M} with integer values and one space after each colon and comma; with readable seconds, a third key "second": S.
{"hour": 2, "minute": 59}
